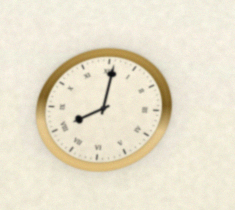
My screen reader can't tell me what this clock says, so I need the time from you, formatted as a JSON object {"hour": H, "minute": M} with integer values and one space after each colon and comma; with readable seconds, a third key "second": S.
{"hour": 8, "minute": 1}
